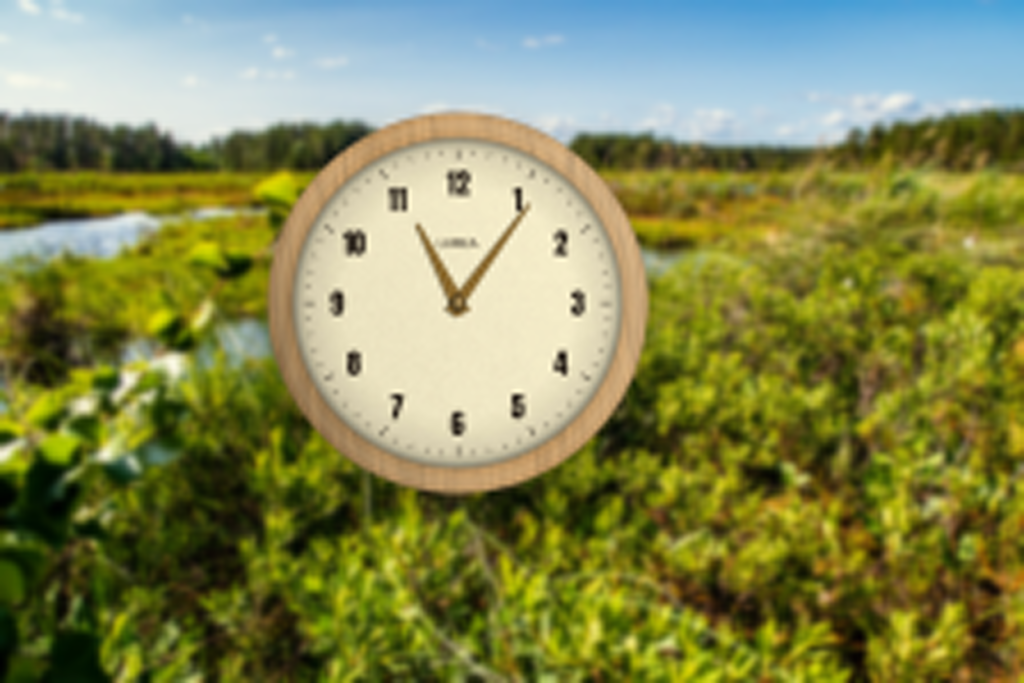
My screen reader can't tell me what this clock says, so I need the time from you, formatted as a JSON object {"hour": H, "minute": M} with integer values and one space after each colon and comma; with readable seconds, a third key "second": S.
{"hour": 11, "minute": 6}
